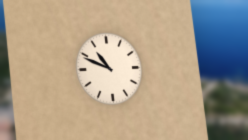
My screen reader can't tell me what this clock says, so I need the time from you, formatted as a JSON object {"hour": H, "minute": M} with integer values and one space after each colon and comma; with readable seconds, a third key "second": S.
{"hour": 10, "minute": 49}
